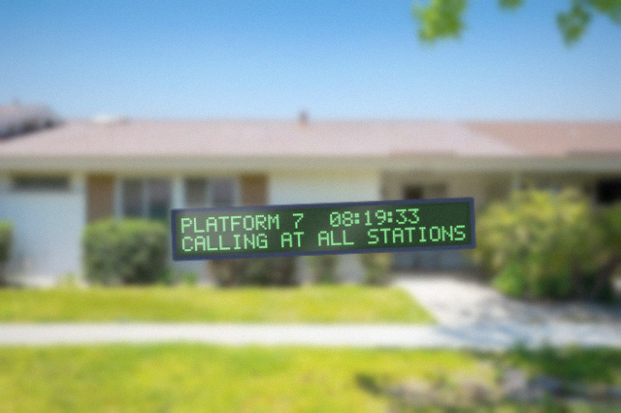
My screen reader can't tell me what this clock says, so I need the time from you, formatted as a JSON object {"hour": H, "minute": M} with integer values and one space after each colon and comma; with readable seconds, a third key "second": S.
{"hour": 8, "minute": 19, "second": 33}
